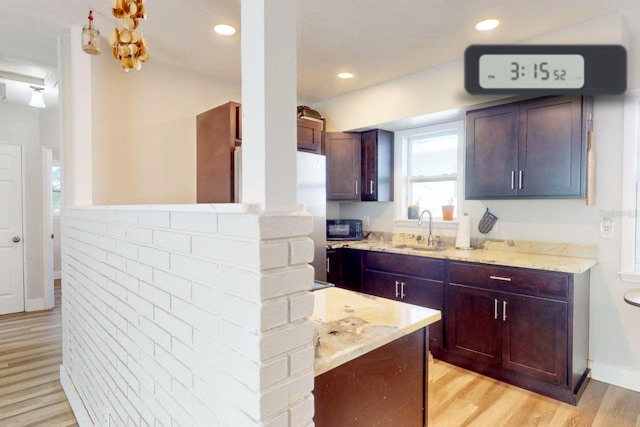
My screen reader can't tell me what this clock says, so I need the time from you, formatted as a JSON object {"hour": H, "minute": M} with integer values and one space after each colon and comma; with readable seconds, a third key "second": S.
{"hour": 3, "minute": 15, "second": 52}
